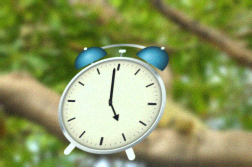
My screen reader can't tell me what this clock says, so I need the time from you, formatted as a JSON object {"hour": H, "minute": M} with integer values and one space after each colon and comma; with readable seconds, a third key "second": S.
{"hour": 4, "minute": 59}
